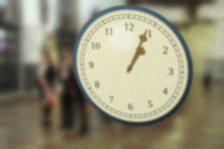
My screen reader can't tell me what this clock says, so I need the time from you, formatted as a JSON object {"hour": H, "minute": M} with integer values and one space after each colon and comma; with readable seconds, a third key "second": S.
{"hour": 1, "minute": 4}
